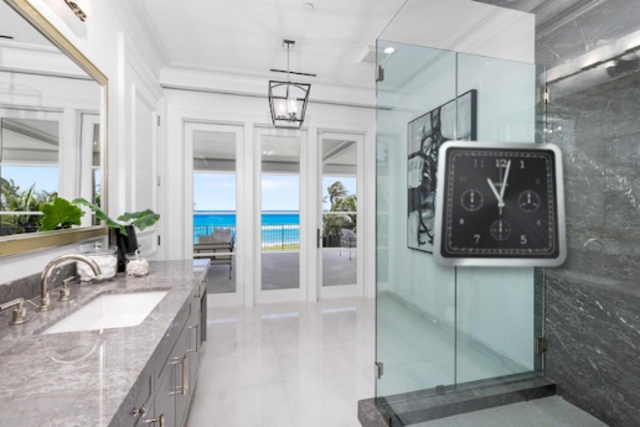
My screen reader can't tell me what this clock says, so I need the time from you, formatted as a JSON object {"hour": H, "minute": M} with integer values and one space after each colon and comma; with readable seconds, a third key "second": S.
{"hour": 11, "minute": 2}
